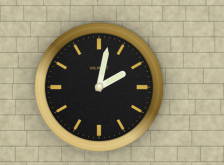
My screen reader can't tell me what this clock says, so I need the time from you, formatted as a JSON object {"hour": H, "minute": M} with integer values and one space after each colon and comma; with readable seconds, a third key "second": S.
{"hour": 2, "minute": 2}
